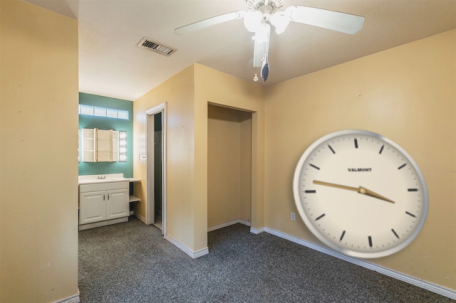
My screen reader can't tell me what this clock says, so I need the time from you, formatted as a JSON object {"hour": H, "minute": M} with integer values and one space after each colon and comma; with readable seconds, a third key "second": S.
{"hour": 3, "minute": 47}
